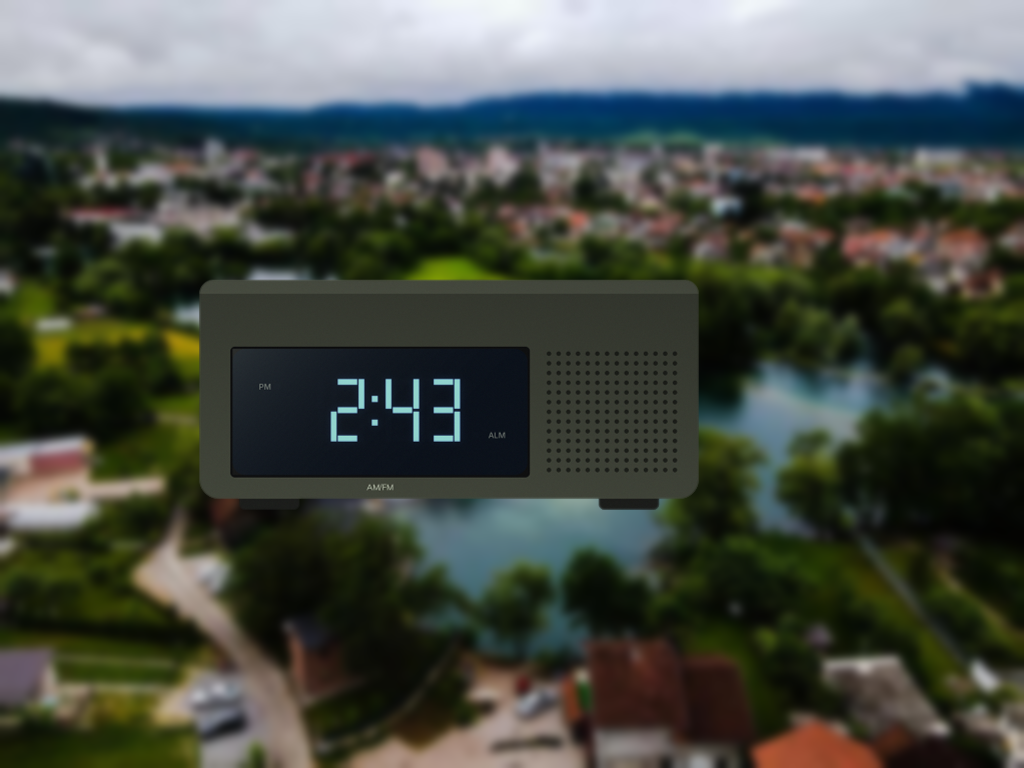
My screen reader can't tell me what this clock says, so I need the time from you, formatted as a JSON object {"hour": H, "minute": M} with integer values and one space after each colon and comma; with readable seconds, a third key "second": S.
{"hour": 2, "minute": 43}
